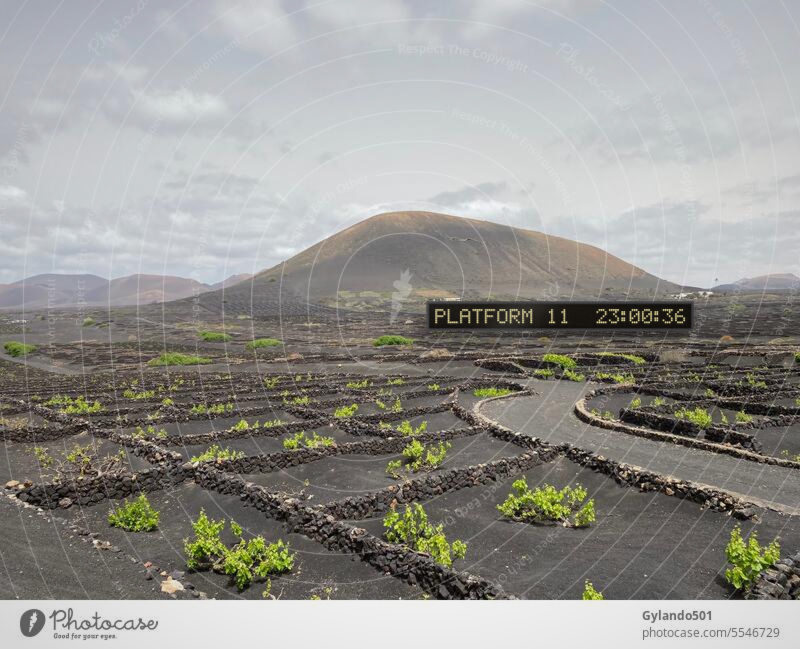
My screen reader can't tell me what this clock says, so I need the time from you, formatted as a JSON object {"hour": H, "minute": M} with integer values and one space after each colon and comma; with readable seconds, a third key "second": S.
{"hour": 23, "minute": 0, "second": 36}
